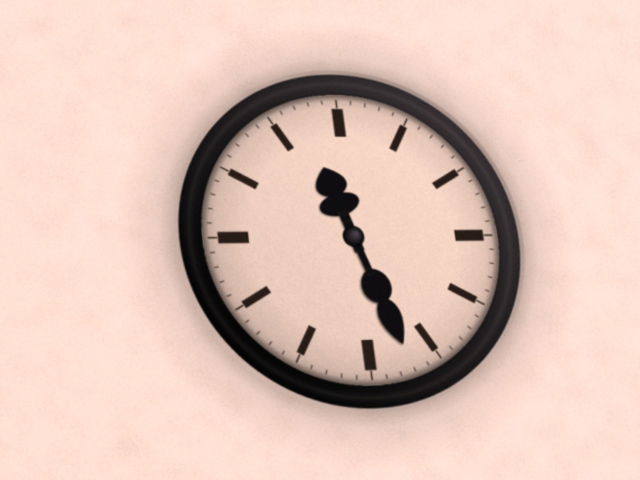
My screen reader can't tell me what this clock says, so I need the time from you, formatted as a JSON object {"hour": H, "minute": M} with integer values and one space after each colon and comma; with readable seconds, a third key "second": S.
{"hour": 11, "minute": 27}
